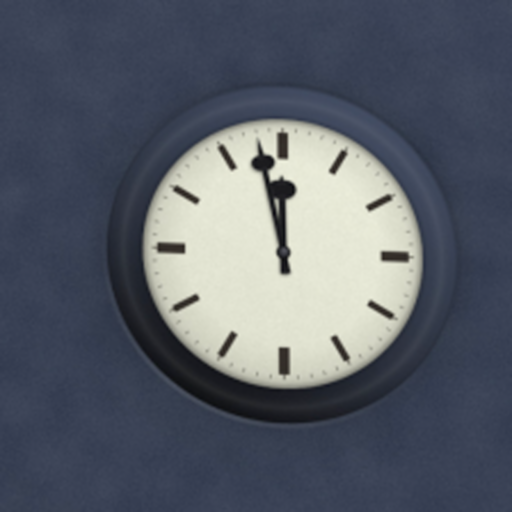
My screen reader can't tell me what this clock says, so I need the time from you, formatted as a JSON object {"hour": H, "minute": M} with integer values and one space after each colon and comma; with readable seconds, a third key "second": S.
{"hour": 11, "minute": 58}
